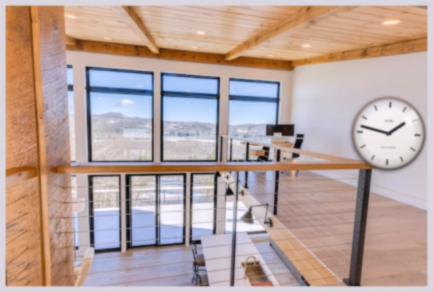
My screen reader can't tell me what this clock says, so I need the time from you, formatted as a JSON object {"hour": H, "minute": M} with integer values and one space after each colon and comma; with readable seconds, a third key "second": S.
{"hour": 1, "minute": 47}
